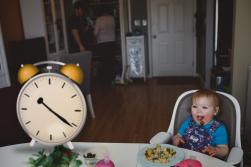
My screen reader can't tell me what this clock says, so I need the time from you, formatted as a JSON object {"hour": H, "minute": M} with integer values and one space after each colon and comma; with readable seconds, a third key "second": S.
{"hour": 10, "minute": 21}
